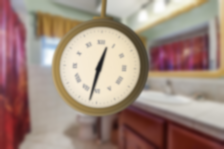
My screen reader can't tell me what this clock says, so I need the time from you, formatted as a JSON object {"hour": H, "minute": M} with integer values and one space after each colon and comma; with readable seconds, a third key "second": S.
{"hour": 12, "minute": 32}
